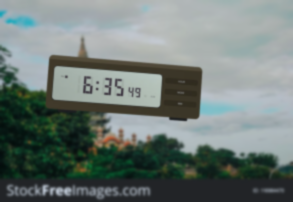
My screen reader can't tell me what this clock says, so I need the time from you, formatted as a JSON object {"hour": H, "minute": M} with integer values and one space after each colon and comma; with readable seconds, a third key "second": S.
{"hour": 6, "minute": 35}
